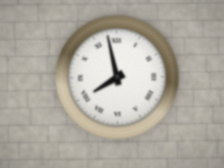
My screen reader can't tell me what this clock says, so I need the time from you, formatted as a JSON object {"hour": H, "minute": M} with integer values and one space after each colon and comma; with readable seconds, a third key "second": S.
{"hour": 7, "minute": 58}
